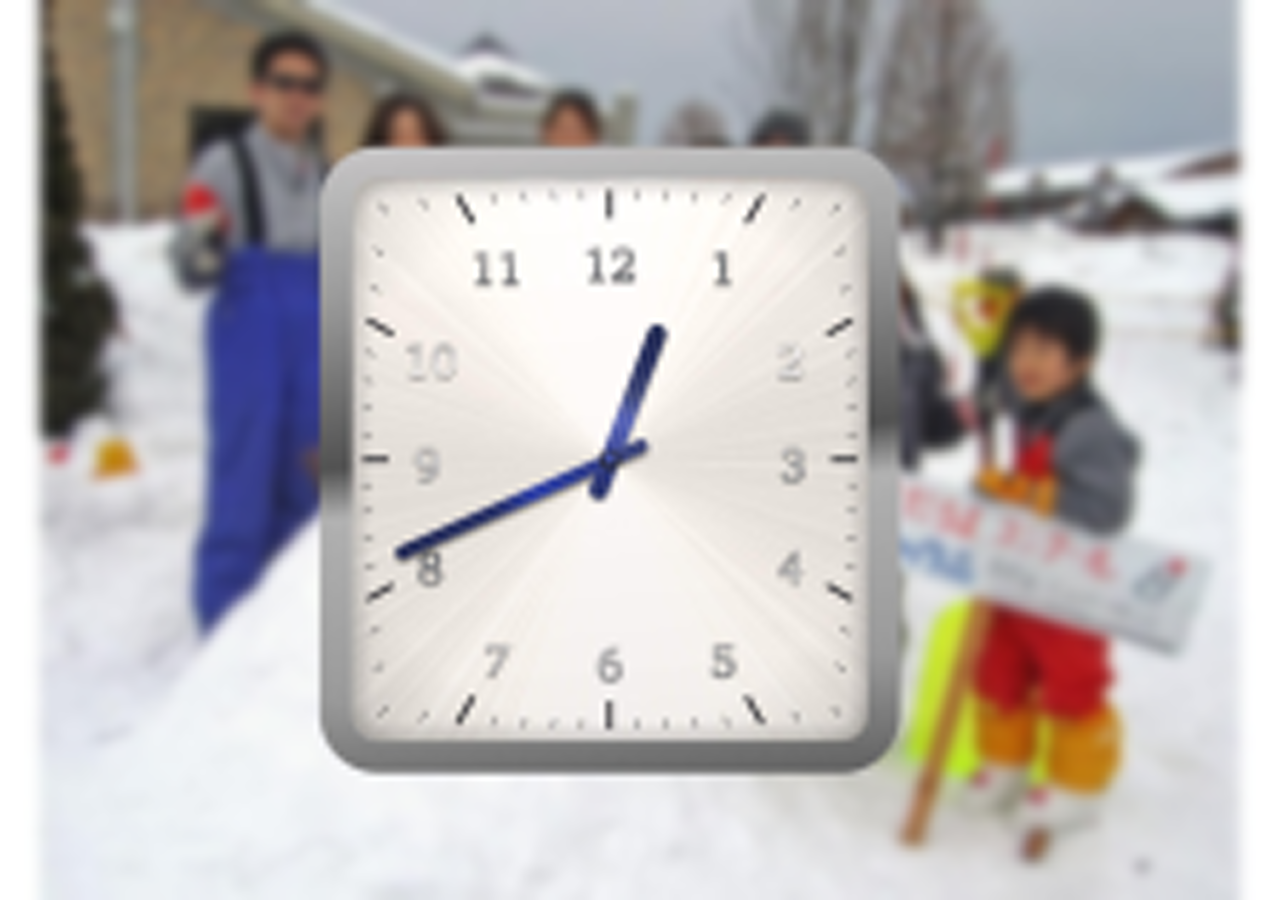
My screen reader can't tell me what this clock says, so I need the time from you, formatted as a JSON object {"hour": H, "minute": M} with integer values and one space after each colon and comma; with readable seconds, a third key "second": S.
{"hour": 12, "minute": 41}
